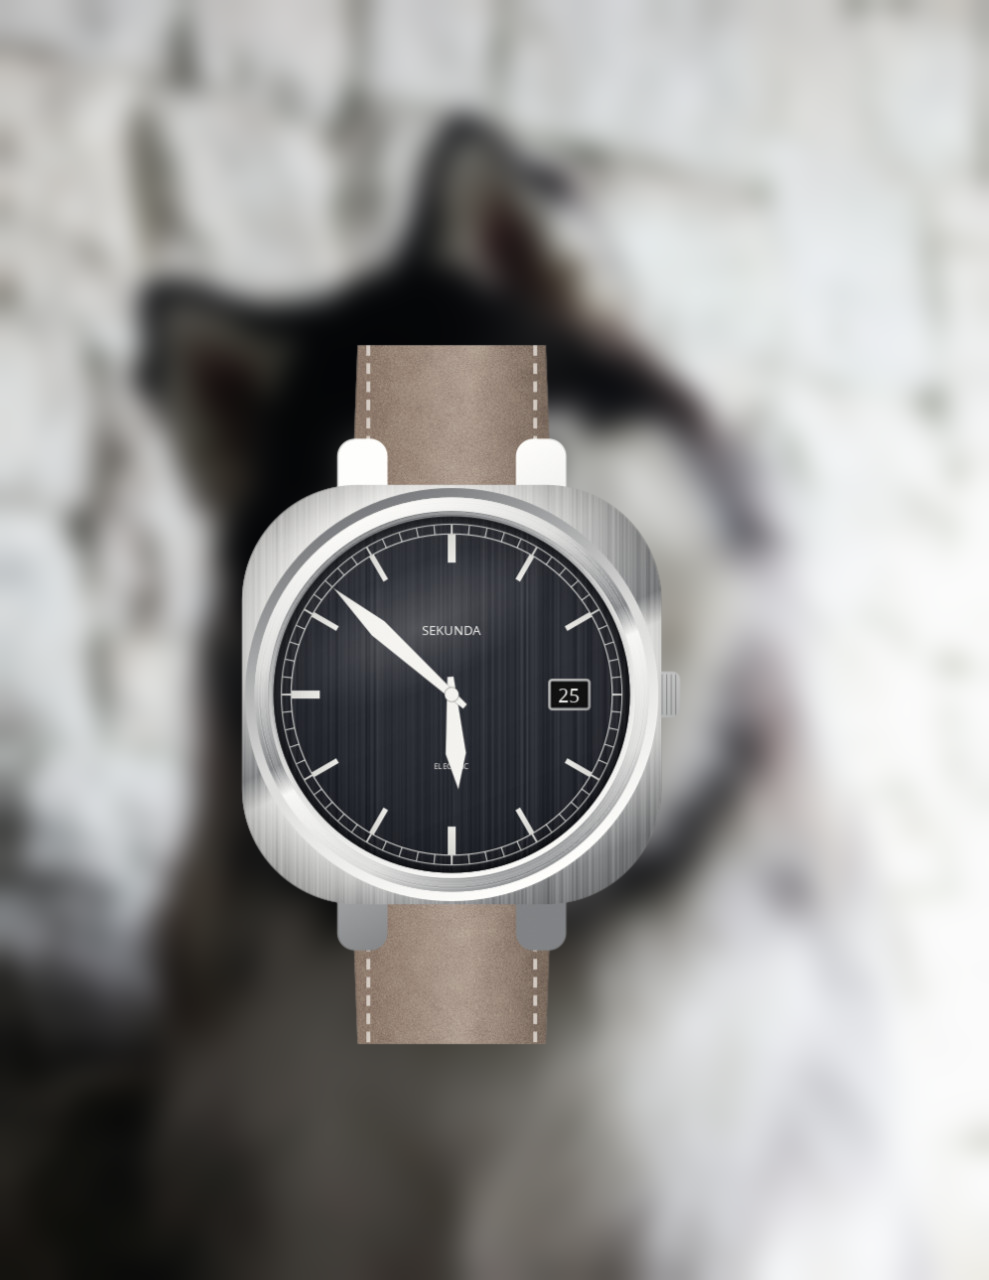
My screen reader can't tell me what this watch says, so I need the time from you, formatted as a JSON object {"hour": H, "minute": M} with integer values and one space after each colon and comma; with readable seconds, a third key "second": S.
{"hour": 5, "minute": 52}
